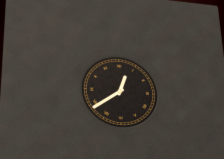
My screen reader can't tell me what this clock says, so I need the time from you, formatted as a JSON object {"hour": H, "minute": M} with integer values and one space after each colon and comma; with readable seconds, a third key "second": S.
{"hour": 12, "minute": 39}
